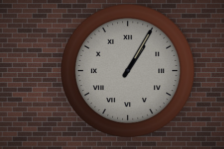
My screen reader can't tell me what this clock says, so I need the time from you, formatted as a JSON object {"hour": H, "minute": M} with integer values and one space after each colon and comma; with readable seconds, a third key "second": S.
{"hour": 1, "minute": 5}
